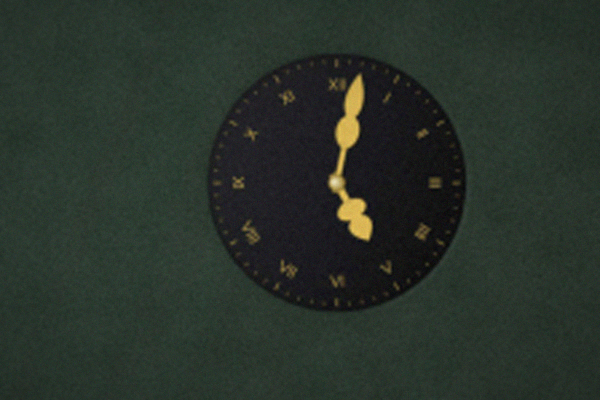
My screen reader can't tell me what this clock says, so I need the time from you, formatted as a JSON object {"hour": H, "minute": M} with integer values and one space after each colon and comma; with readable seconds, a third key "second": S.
{"hour": 5, "minute": 2}
